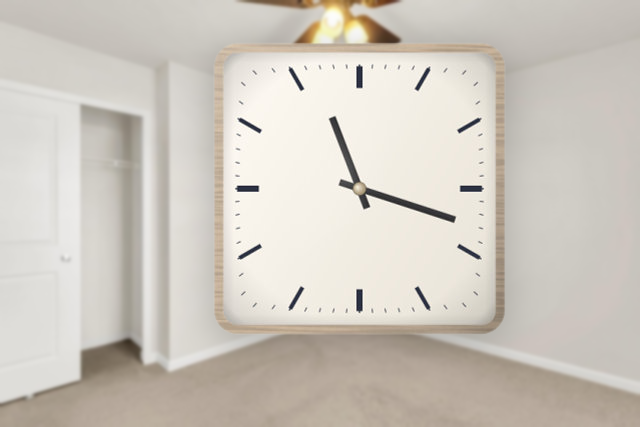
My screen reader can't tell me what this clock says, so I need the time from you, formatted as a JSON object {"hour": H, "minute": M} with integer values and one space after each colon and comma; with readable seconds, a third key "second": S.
{"hour": 11, "minute": 18}
